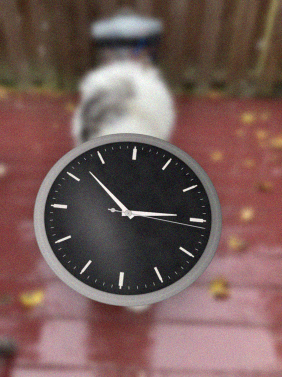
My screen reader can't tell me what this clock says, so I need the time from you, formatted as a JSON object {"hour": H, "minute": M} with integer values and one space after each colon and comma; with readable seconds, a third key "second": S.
{"hour": 2, "minute": 52, "second": 16}
